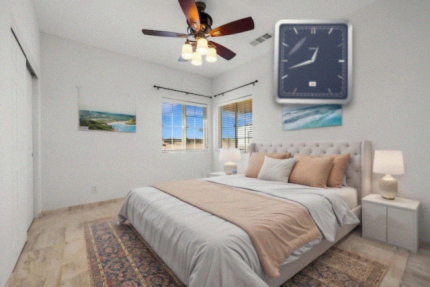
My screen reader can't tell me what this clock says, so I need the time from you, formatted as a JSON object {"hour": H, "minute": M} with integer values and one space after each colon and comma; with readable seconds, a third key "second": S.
{"hour": 12, "minute": 42}
